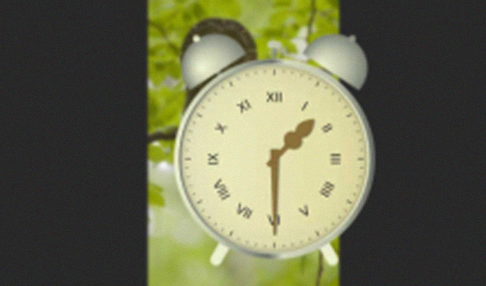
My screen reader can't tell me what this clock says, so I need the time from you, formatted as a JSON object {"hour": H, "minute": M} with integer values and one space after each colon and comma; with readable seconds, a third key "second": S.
{"hour": 1, "minute": 30}
